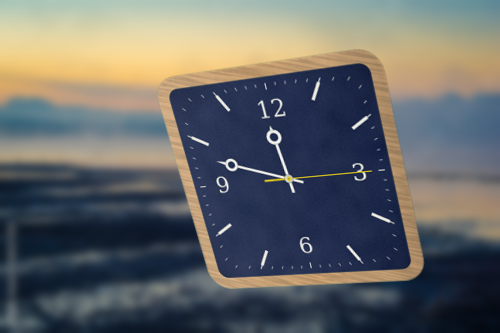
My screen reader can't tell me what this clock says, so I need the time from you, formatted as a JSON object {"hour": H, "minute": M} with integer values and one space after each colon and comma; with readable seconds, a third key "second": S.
{"hour": 11, "minute": 48, "second": 15}
